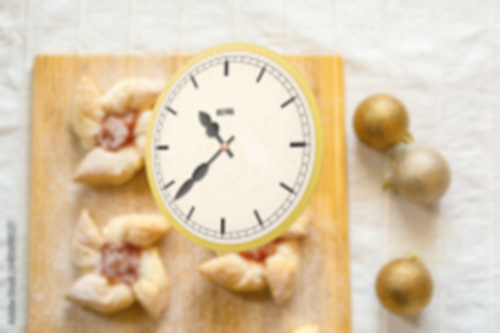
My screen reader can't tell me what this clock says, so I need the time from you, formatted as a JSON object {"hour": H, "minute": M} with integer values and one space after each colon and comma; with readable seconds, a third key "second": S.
{"hour": 10, "minute": 38}
